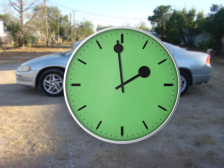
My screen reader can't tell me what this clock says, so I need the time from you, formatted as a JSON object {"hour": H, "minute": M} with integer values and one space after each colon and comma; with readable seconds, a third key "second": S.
{"hour": 1, "minute": 59}
